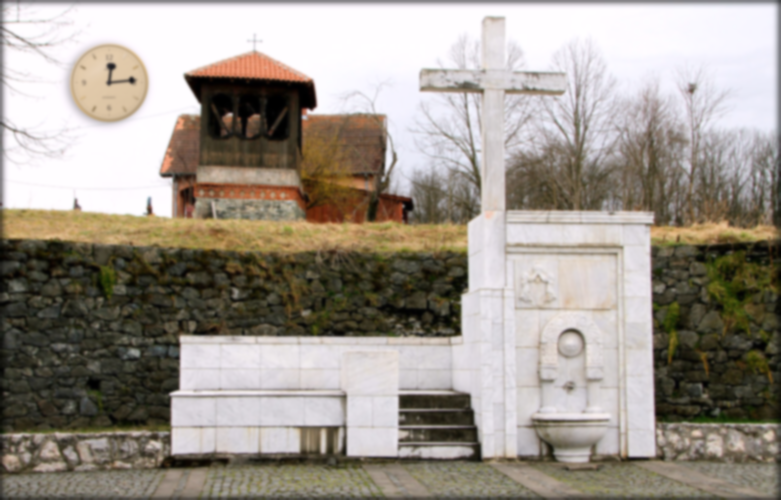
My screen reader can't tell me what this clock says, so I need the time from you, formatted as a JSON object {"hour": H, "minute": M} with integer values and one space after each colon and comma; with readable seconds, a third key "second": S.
{"hour": 12, "minute": 14}
